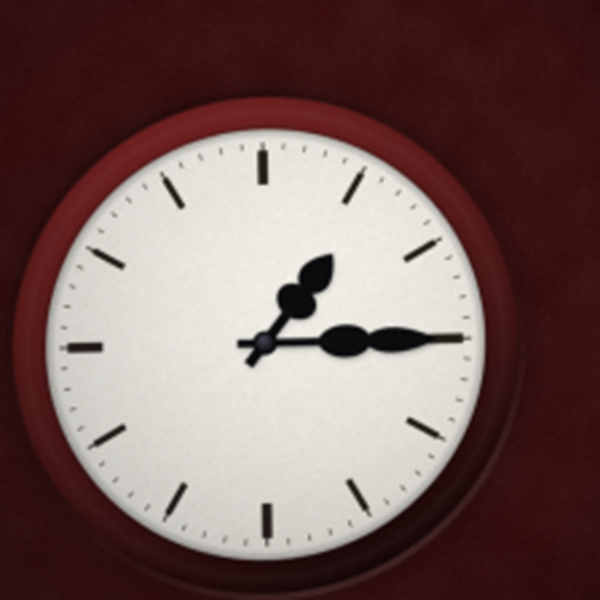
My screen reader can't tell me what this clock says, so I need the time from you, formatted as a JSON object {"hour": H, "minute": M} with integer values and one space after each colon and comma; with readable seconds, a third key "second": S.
{"hour": 1, "minute": 15}
